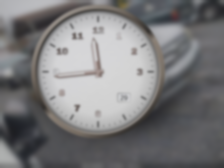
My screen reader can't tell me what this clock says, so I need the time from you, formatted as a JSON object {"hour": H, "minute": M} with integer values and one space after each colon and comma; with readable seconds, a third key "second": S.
{"hour": 11, "minute": 44}
